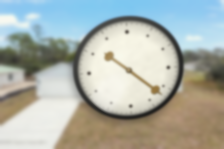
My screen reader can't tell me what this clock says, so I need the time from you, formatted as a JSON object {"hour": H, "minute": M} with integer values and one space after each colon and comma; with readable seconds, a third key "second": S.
{"hour": 10, "minute": 22}
